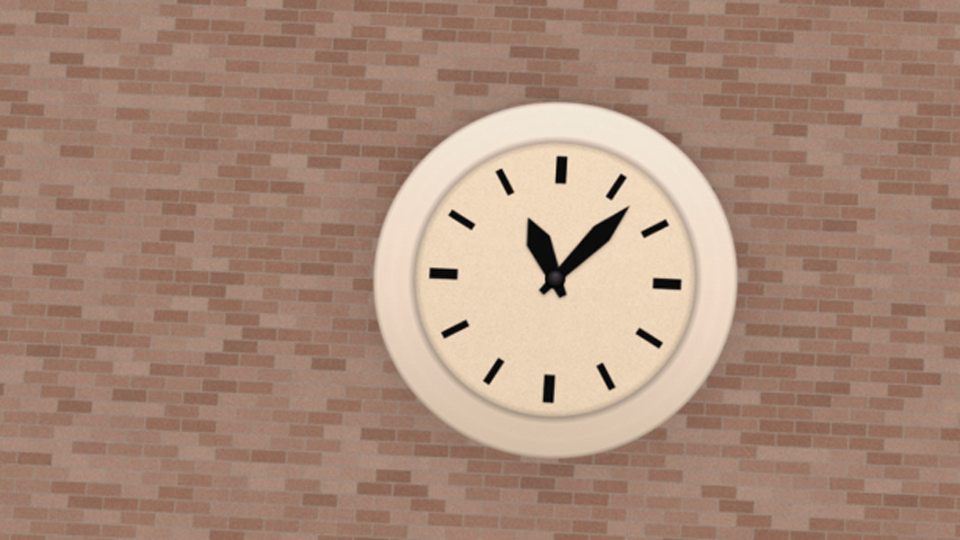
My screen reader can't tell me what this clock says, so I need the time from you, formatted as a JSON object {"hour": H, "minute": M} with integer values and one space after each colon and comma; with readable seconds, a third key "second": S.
{"hour": 11, "minute": 7}
